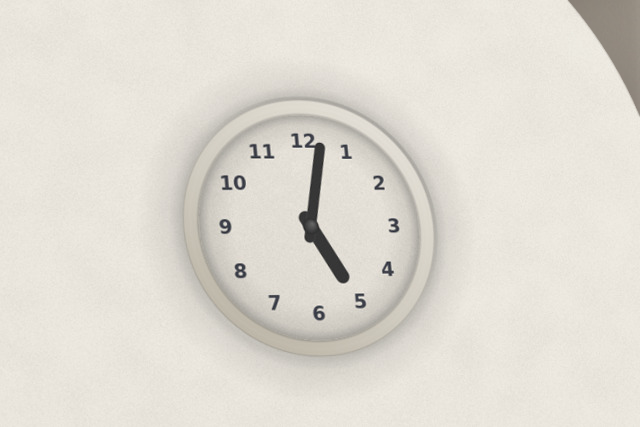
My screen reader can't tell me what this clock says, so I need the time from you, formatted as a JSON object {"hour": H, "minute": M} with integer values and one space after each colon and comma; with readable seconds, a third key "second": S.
{"hour": 5, "minute": 2}
